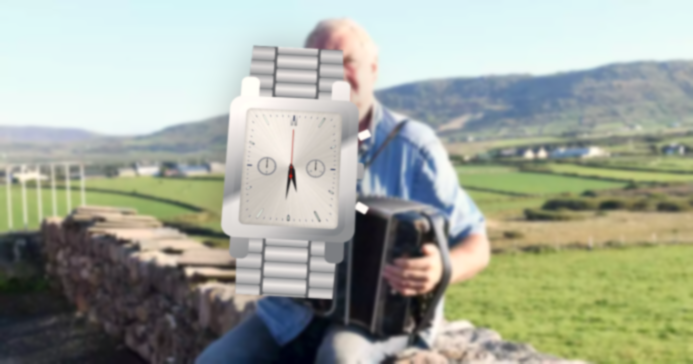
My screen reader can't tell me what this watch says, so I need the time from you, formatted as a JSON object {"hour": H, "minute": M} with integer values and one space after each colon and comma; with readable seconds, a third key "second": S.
{"hour": 5, "minute": 31}
